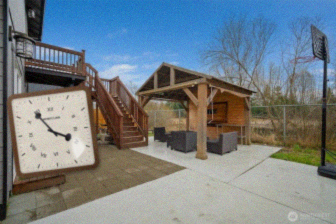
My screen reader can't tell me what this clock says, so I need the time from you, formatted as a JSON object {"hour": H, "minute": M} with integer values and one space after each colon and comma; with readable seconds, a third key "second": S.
{"hour": 3, "minute": 54}
